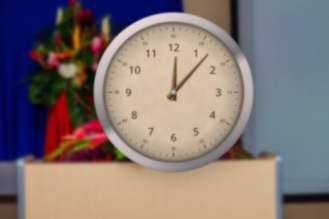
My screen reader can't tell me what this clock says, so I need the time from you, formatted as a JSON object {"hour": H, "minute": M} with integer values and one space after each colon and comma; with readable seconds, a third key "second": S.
{"hour": 12, "minute": 7}
